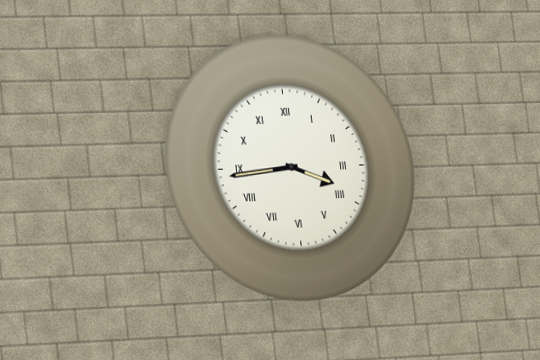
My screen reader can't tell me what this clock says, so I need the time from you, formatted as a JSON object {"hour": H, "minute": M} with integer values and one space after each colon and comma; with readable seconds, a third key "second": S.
{"hour": 3, "minute": 44}
